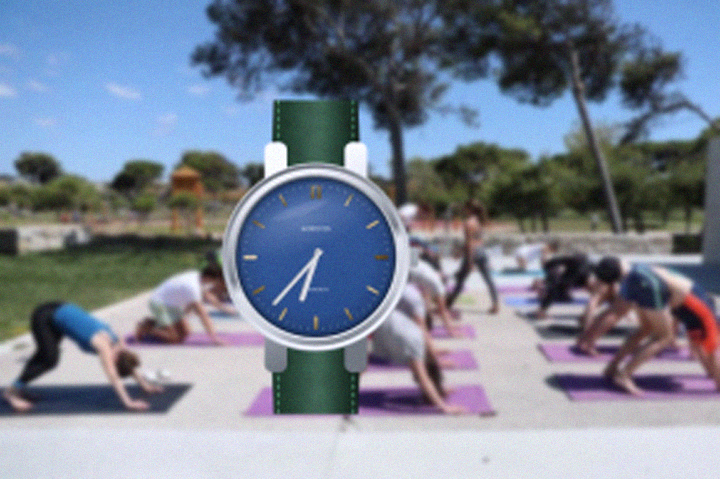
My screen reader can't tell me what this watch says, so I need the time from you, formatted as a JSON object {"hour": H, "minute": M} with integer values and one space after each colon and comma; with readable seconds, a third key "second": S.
{"hour": 6, "minute": 37}
